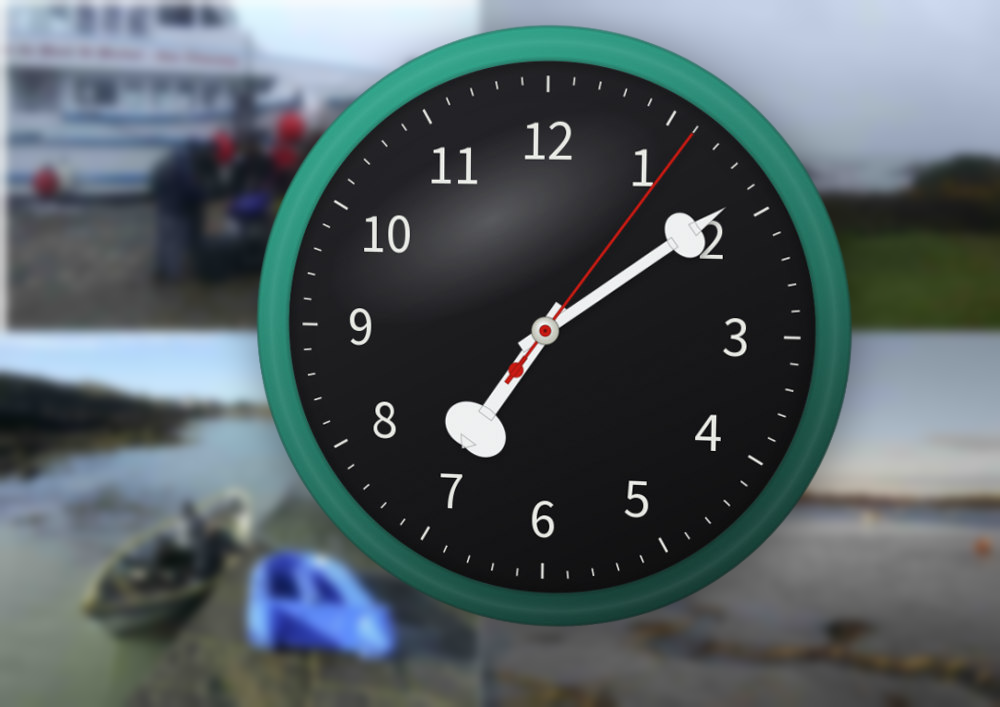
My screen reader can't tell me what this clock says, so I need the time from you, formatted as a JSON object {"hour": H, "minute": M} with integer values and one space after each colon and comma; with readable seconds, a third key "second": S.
{"hour": 7, "minute": 9, "second": 6}
